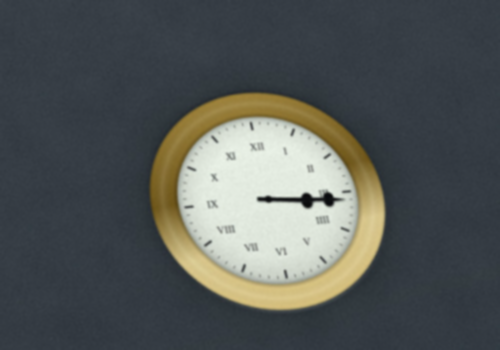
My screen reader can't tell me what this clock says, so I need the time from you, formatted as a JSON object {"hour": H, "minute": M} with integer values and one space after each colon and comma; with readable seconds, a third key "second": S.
{"hour": 3, "minute": 16}
